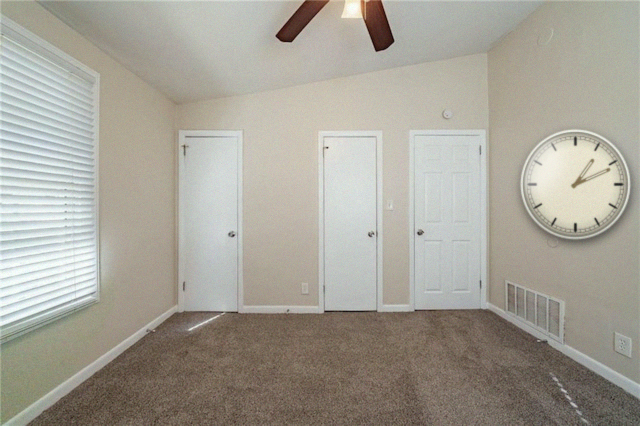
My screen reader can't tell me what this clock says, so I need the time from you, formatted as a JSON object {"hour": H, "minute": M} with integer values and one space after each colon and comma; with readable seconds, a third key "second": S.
{"hour": 1, "minute": 11}
